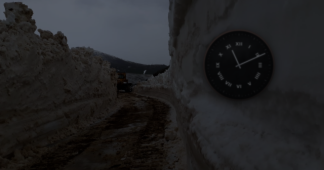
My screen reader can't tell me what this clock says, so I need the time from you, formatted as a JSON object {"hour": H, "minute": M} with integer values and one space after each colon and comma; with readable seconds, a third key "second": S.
{"hour": 11, "minute": 11}
